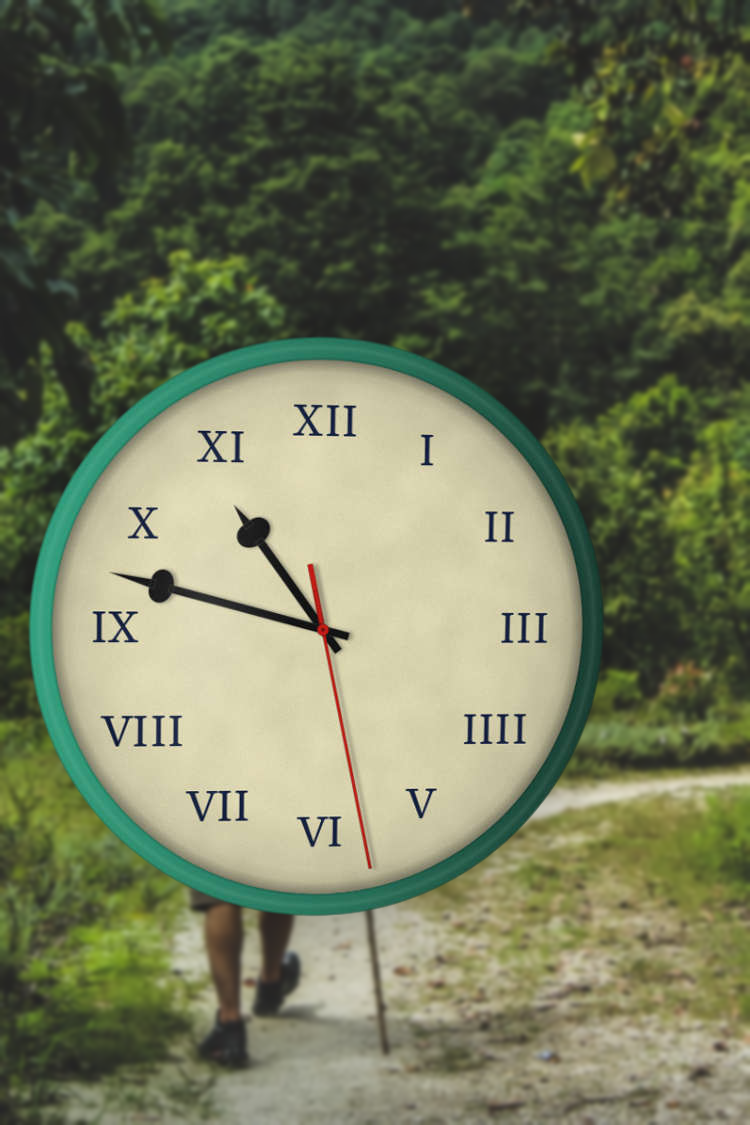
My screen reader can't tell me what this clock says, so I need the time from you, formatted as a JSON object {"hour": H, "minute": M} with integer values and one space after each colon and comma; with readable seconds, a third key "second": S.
{"hour": 10, "minute": 47, "second": 28}
